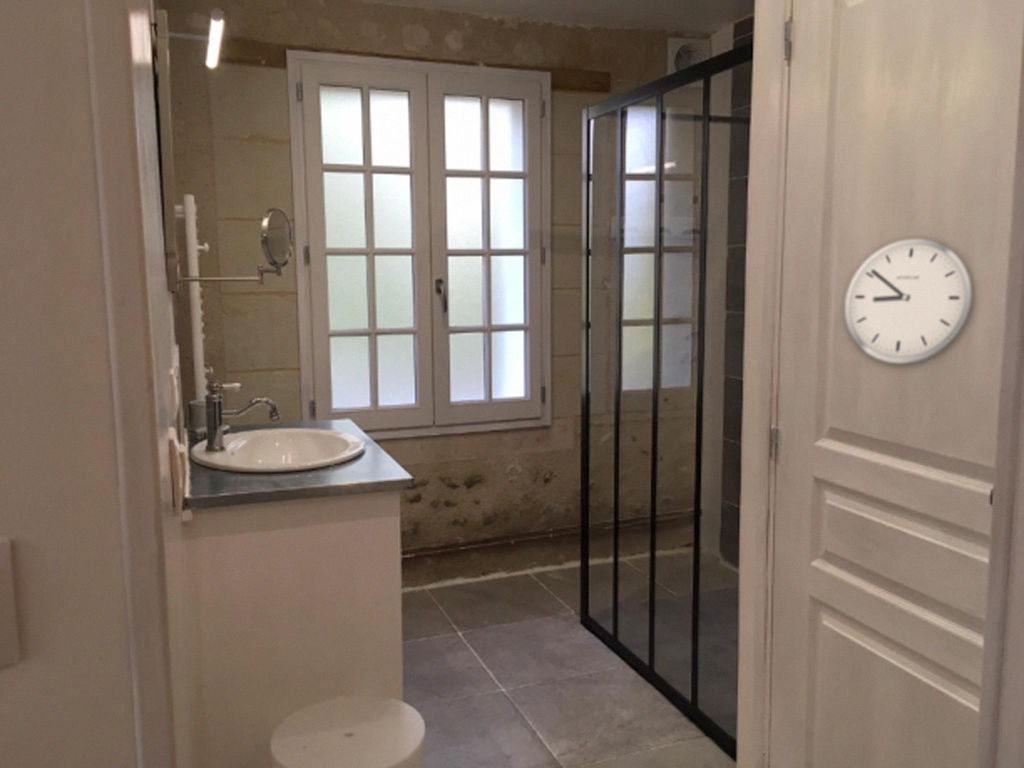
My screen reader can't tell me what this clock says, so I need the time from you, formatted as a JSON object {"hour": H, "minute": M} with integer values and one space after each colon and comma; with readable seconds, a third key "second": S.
{"hour": 8, "minute": 51}
